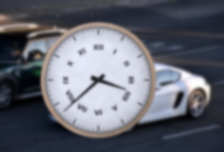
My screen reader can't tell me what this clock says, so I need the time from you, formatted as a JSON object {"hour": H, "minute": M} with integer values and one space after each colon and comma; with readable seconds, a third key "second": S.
{"hour": 3, "minute": 38}
